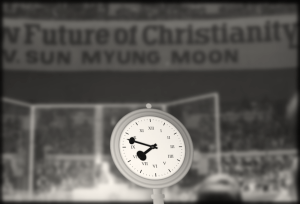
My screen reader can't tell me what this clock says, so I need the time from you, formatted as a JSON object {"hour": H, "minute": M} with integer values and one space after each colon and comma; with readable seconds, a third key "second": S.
{"hour": 7, "minute": 48}
